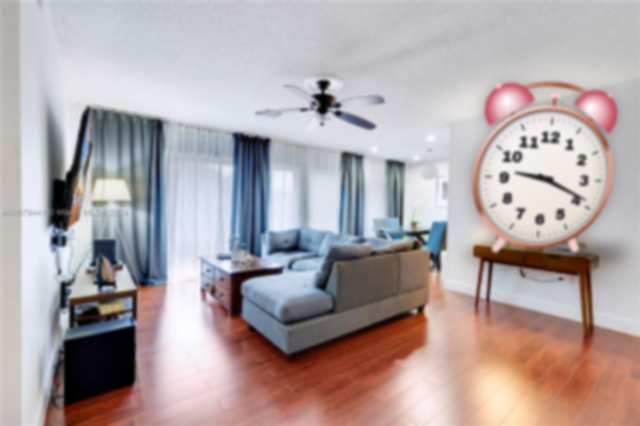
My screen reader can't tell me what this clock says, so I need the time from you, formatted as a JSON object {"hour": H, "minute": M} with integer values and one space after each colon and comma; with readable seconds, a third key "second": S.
{"hour": 9, "minute": 19}
